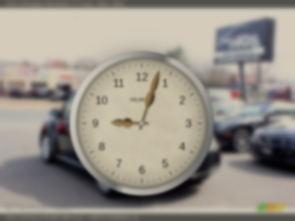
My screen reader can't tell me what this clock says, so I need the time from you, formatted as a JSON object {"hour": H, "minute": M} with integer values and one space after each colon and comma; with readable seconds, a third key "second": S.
{"hour": 9, "minute": 3}
